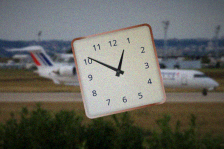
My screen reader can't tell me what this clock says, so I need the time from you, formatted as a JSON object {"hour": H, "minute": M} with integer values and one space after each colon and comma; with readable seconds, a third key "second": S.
{"hour": 12, "minute": 51}
